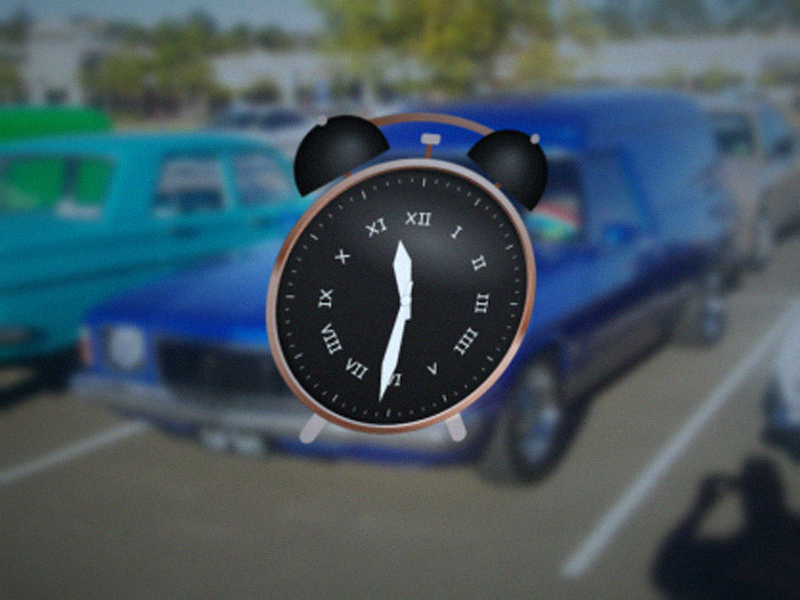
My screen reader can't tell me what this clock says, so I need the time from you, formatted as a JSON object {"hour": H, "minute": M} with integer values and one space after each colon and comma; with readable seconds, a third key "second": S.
{"hour": 11, "minute": 31}
